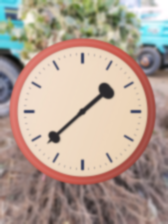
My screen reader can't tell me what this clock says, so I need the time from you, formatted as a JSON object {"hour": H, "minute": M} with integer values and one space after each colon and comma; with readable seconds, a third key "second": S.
{"hour": 1, "minute": 38}
